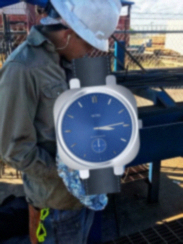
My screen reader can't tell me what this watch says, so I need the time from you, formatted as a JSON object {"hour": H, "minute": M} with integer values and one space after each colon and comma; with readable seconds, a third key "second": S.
{"hour": 3, "minute": 14}
